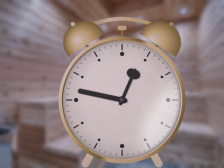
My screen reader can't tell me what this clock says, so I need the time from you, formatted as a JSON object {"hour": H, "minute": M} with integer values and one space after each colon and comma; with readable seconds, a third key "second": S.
{"hour": 12, "minute": 47}
